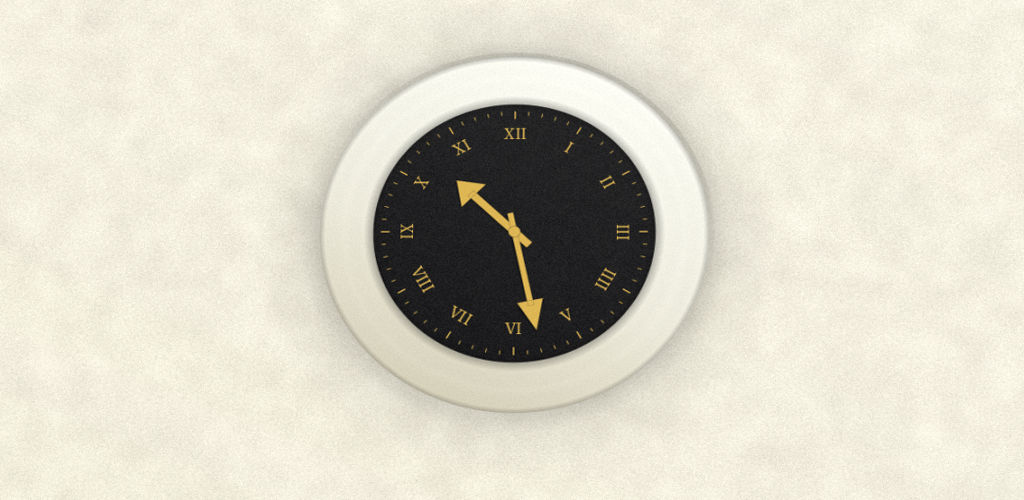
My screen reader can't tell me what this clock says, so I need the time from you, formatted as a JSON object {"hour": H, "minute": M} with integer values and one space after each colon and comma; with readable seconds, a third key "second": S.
{"hour": 10, "minute": 28}
